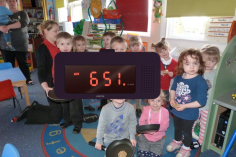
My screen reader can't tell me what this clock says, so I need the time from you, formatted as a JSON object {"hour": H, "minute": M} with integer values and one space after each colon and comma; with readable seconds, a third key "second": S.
{"hour": 6, "minute": 51}
